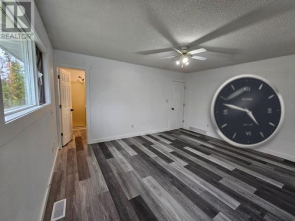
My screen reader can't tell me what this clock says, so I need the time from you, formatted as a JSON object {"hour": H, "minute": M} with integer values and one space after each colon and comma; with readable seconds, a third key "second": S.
{"hour": 4, "minute": 48}
